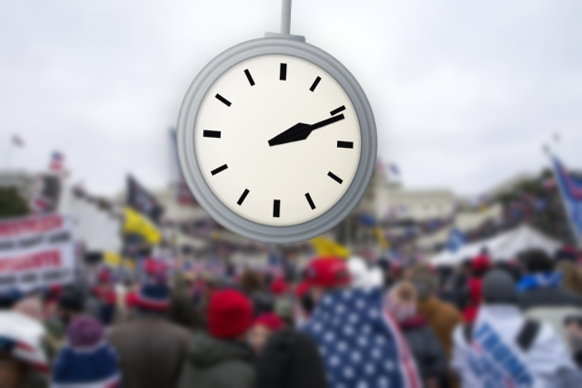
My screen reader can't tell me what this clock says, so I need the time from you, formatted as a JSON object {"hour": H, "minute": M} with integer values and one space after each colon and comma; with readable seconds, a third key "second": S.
{"hour": 2, "minute": 11}
